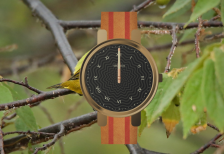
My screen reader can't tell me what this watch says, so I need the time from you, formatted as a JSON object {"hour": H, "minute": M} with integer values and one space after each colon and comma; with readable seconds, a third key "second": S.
{"hour": 12, "minute": 0}
